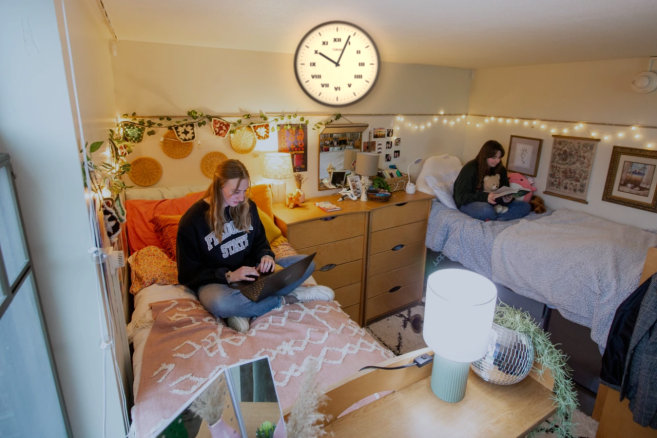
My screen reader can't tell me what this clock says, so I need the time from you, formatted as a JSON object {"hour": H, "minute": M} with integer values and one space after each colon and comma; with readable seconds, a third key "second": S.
{"hour": 10, "minute": 4}
